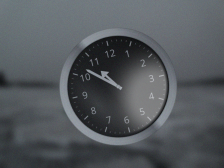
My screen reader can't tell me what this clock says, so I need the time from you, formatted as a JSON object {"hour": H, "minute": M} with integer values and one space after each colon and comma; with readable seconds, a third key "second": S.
{"hour": 10, "minute": 52}
